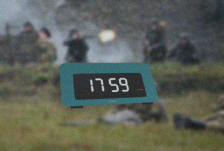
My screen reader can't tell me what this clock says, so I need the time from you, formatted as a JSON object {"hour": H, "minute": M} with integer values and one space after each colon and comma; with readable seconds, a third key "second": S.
{"hour": 17, "minute": 59}
